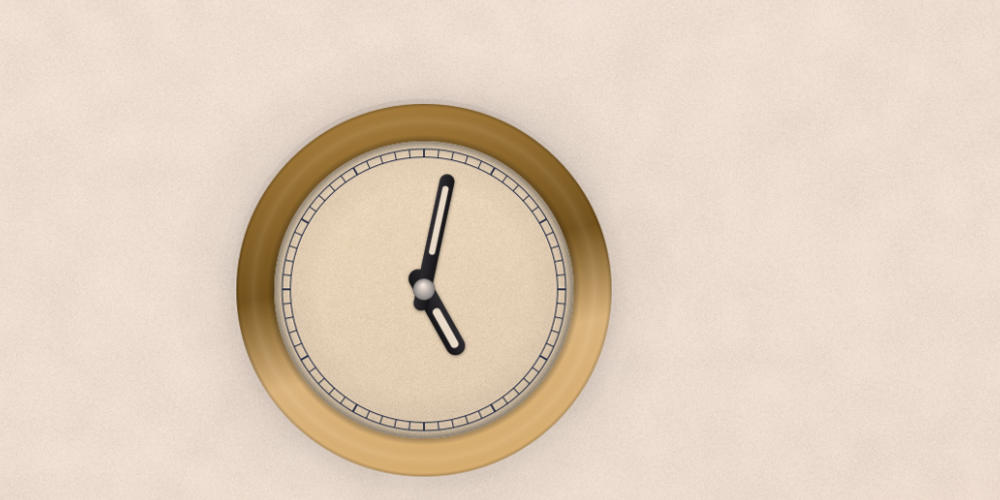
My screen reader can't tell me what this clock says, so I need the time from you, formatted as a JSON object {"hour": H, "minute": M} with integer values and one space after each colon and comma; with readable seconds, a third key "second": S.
{"hour": 5, "minute": 2}
